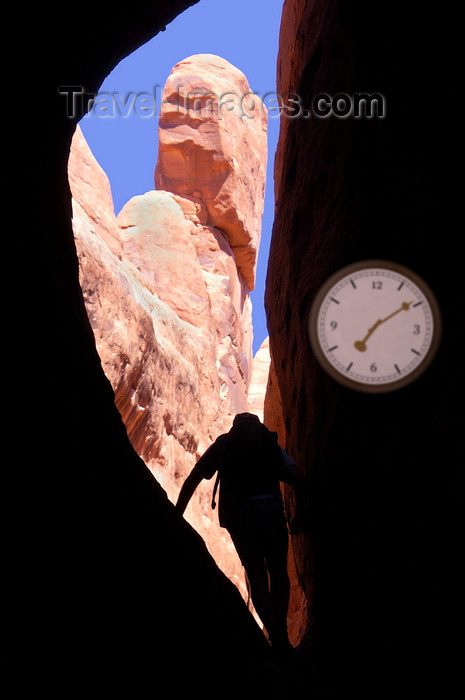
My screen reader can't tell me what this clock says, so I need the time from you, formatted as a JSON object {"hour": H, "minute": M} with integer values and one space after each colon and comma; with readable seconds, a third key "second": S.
{"hour": 7, "minute": 9}
